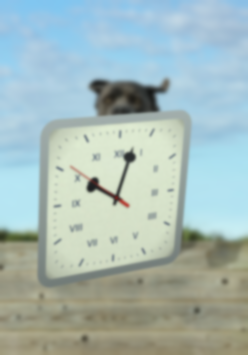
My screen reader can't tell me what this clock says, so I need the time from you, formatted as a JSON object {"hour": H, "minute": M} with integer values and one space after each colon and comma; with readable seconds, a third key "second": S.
{"hour": 10, "minute": 2, "second": 51}
